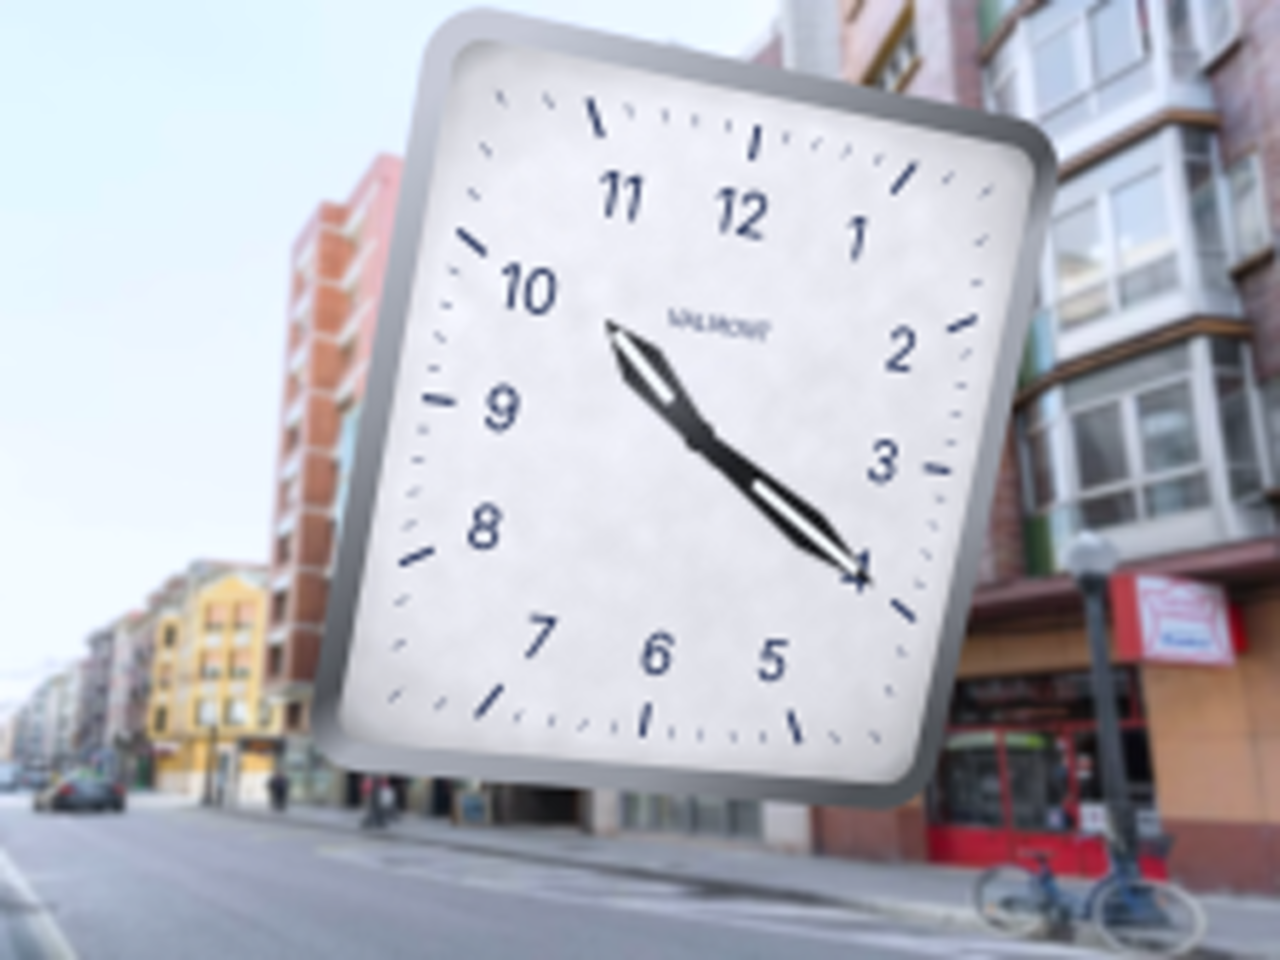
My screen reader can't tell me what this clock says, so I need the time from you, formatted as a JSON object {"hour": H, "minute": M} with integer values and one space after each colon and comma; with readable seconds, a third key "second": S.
{"hour": 10, "minute": 20}
